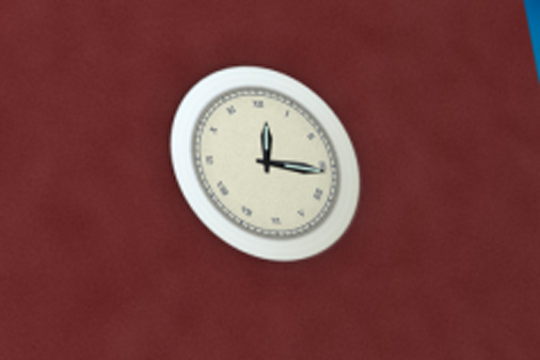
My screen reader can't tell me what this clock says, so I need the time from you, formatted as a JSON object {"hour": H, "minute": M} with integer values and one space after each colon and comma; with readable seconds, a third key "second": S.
{"hour": 12, "minute": 16}
